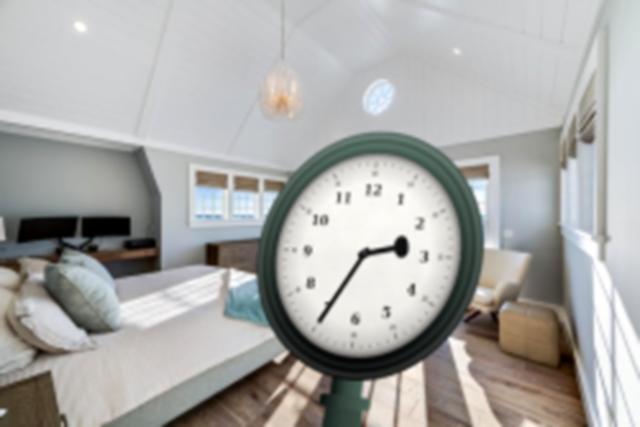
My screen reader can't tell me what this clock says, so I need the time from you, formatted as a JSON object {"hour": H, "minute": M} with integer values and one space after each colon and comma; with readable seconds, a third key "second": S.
{"hour": 2, "minute": 35}
